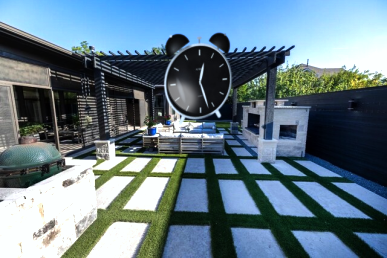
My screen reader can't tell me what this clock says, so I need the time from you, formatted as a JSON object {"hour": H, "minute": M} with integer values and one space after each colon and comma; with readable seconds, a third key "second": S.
{"hour": 12, "minute": 27}
